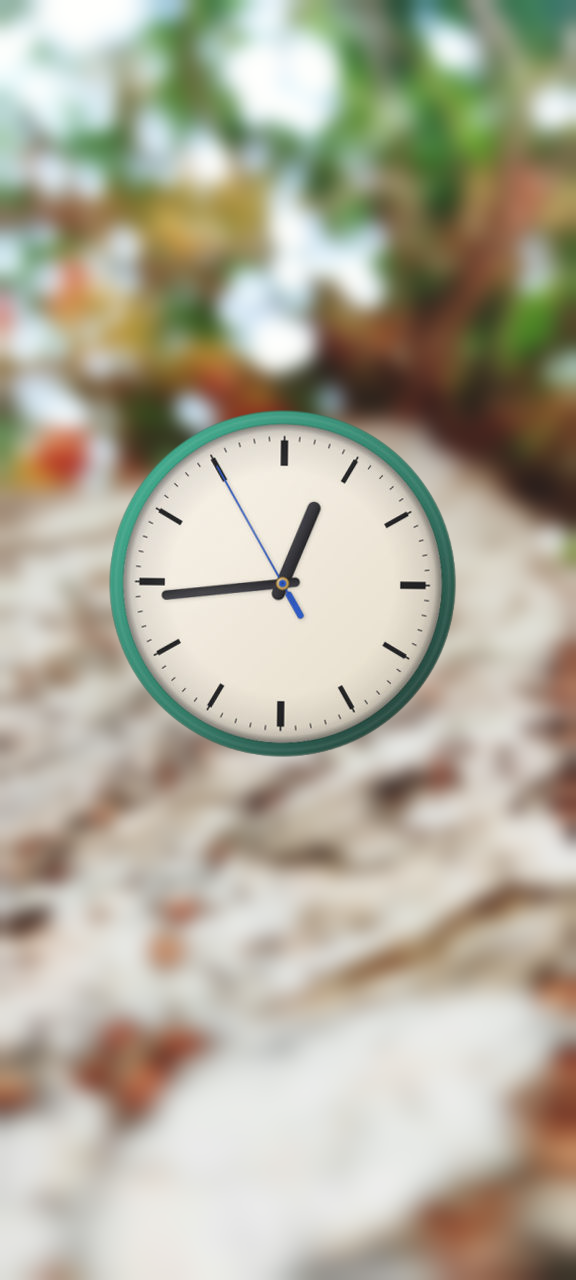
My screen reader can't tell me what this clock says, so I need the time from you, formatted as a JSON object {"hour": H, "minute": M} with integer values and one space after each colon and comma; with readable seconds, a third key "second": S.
{"hour": 12, "minute": 43, "second": 55}
